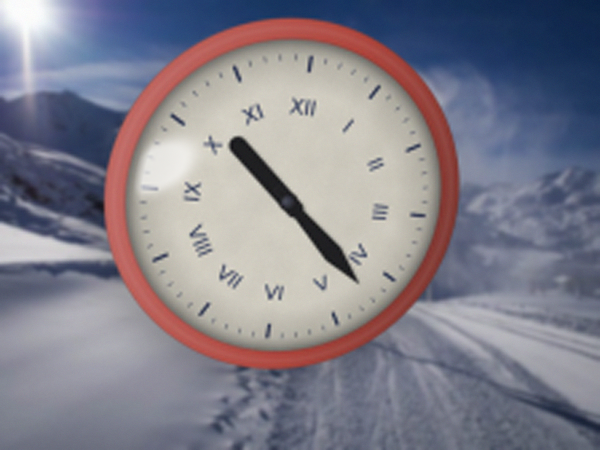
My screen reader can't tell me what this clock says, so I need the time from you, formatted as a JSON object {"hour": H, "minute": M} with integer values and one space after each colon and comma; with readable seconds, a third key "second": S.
{"hour": 10, "minute": 22}
